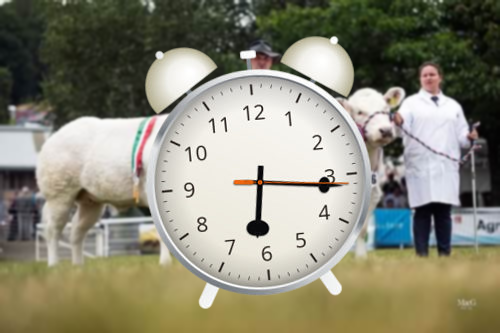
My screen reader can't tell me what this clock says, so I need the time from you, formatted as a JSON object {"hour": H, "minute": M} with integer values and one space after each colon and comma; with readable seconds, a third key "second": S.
{"hour": 6, "minute": 16, "second": 16}
